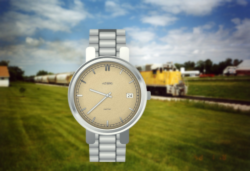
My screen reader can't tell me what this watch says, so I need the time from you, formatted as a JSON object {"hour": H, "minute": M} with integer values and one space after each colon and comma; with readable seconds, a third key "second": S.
{"hour": 9, "minute": 38}
